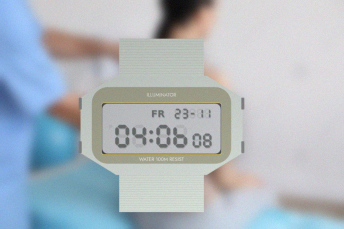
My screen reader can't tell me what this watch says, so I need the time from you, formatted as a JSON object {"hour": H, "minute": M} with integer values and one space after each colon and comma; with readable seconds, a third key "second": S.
{"hour": 4, "minute": 6, "second": 8}
